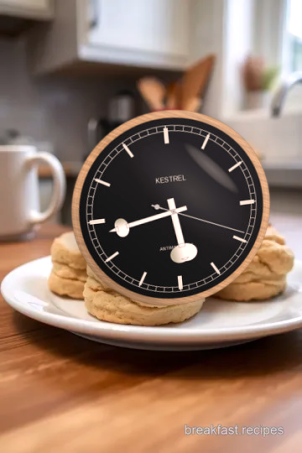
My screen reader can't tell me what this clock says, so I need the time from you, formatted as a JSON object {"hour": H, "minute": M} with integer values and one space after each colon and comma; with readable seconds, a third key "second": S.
{"hour": 5, "minute": 43, "second": 19}
